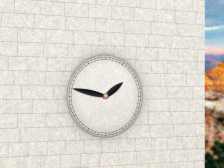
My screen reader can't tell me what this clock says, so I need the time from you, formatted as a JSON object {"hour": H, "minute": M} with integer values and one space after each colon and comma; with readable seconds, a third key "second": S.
{"hour": 1, "minute": 47}
